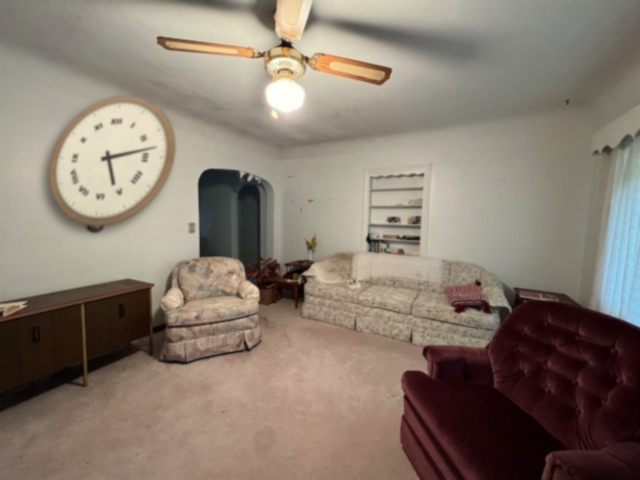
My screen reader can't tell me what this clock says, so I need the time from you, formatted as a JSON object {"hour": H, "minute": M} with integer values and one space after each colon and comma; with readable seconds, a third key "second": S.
{"hour": 5, "minute": 13}
